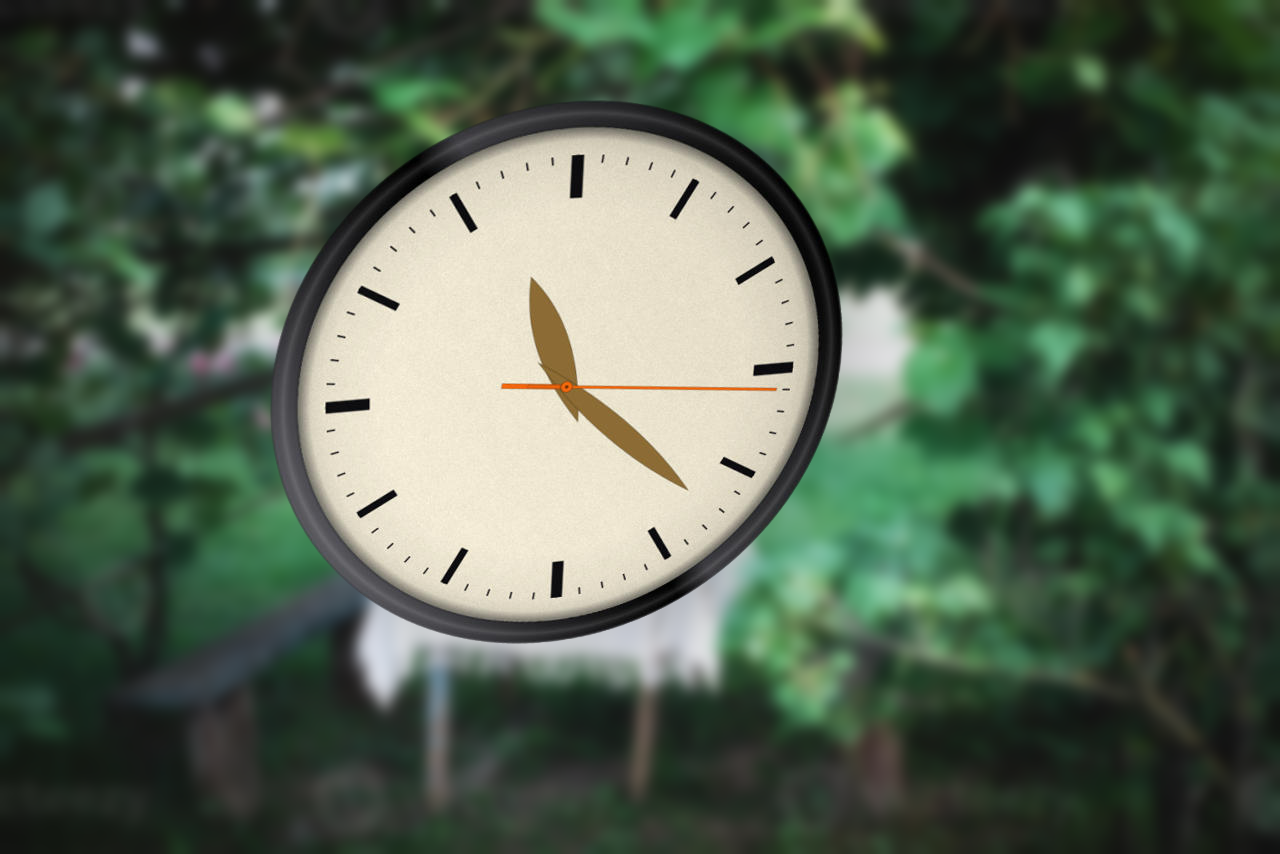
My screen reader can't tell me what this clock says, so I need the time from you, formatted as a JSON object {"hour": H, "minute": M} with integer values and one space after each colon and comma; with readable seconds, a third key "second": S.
{"hour": 11, "minute": 22, "second": 16}
